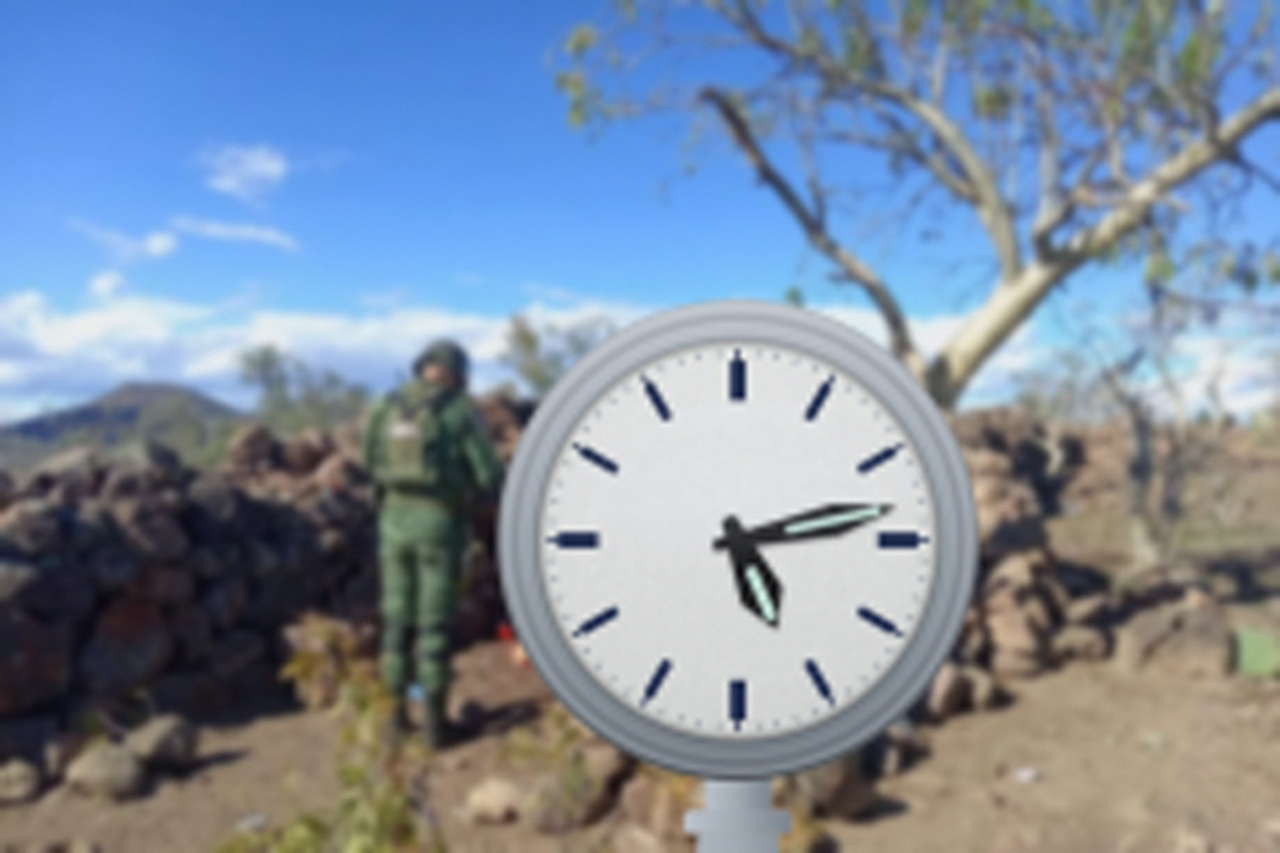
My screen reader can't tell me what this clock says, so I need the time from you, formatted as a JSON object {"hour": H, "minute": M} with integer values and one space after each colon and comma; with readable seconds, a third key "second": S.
{"hour": 5, "minute": 13}
